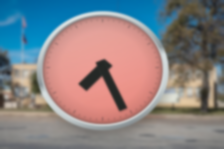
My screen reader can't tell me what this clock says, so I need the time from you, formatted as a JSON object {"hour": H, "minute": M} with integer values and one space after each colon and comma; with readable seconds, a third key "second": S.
{"hour": 7, "minute": 26}
